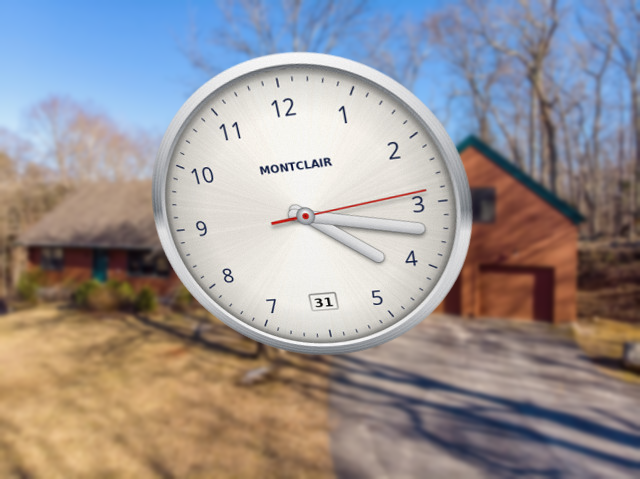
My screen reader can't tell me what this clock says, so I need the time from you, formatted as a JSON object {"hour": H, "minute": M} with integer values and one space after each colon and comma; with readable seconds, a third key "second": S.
{"hour": 4, "minute": 17, "second": 14}
